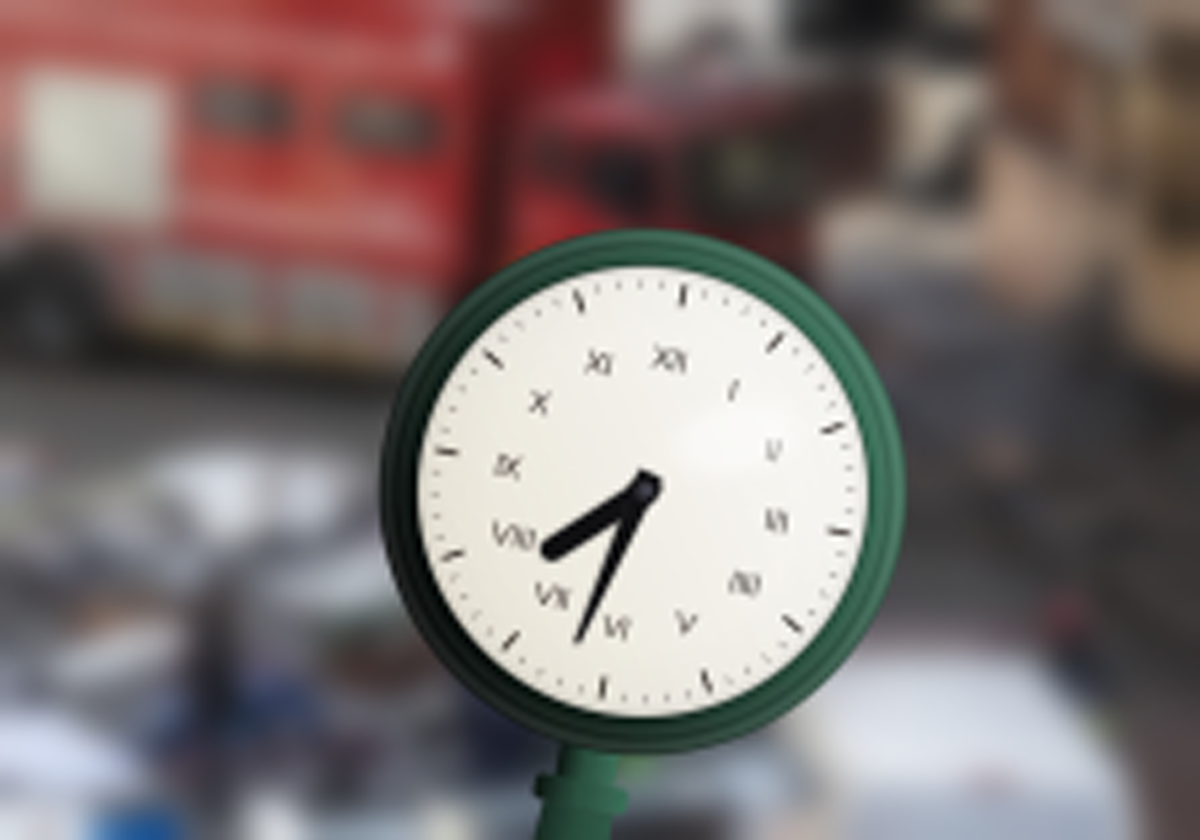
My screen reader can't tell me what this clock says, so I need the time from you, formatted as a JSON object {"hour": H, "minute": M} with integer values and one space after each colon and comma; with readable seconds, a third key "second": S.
{"hour": 7, "minute": 32}
